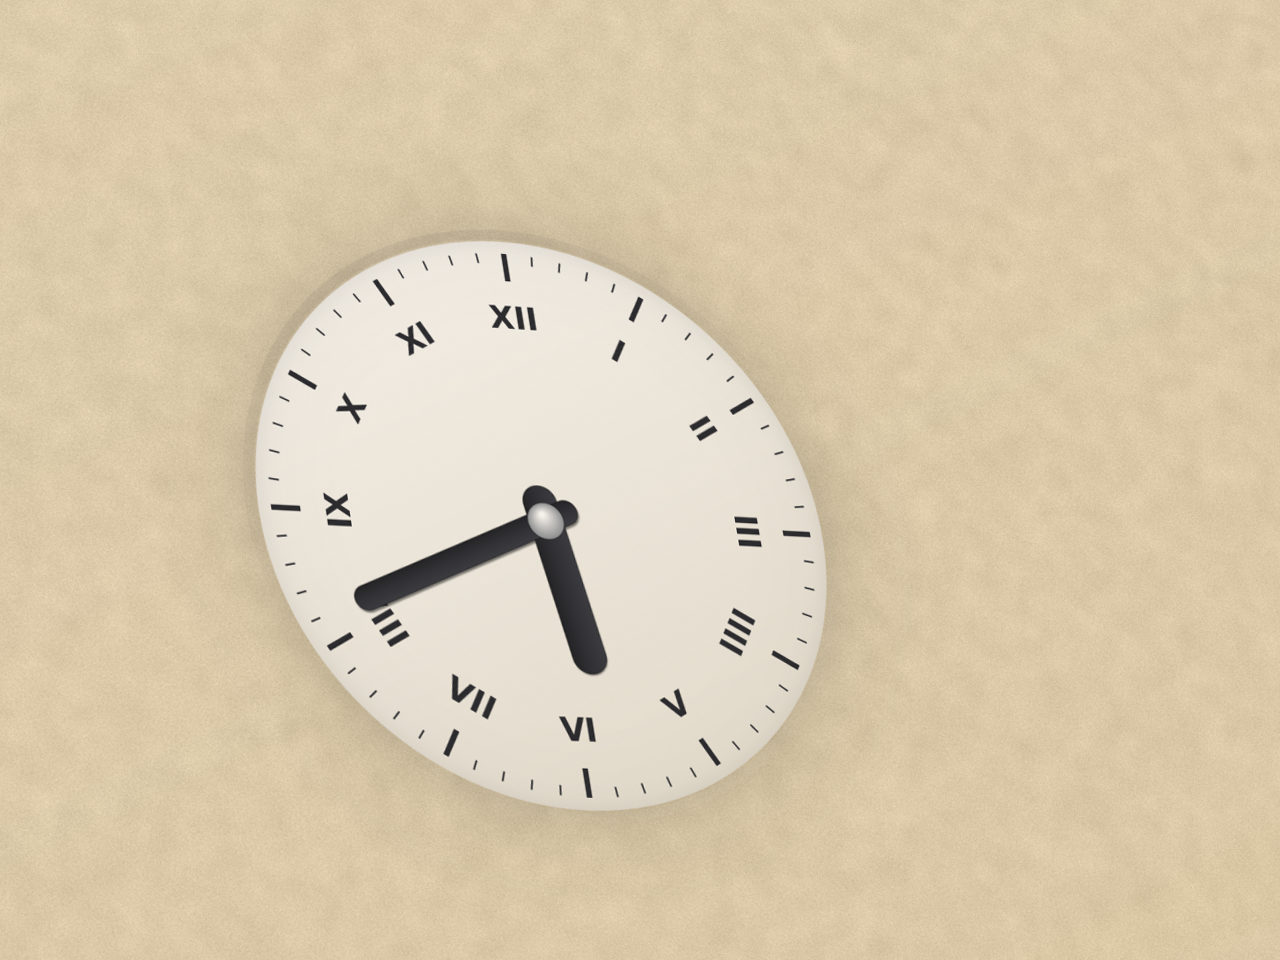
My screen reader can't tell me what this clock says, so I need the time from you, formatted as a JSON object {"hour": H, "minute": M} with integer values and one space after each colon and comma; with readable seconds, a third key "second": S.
{"hour": 5, "minute": 41}
